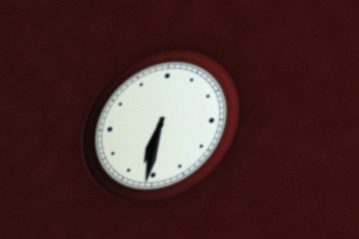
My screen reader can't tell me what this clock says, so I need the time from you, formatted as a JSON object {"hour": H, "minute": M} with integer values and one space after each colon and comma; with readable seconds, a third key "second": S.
{"hour": 6, "minute": 31}
